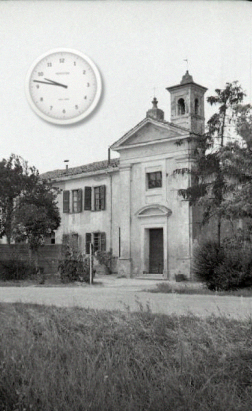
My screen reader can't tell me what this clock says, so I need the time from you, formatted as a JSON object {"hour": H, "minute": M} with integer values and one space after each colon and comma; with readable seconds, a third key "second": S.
{"hour": 9, "minute": 47}
